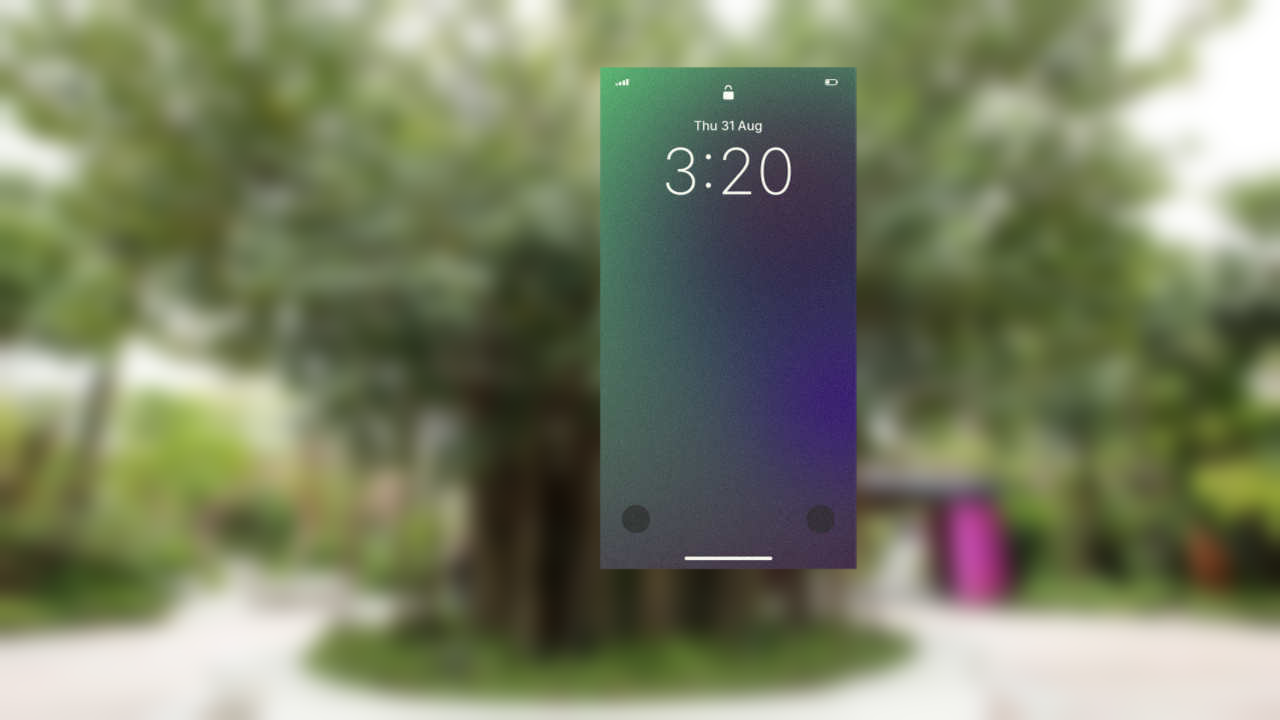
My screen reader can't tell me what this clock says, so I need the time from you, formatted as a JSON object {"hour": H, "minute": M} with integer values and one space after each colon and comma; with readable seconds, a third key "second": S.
{"hour": 3, "minute": 20}
